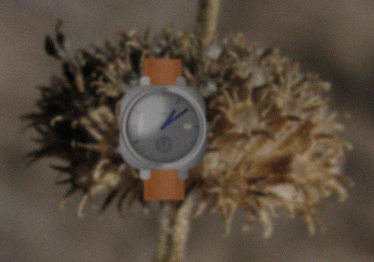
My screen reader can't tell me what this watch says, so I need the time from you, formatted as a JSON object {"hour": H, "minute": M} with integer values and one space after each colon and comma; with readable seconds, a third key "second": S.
{"hour": 1, "minute": 9}
